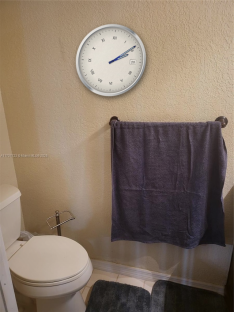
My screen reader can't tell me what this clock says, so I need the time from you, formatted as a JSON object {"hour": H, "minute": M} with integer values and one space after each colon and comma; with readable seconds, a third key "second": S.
{"hour": 2, "minute": 9}
